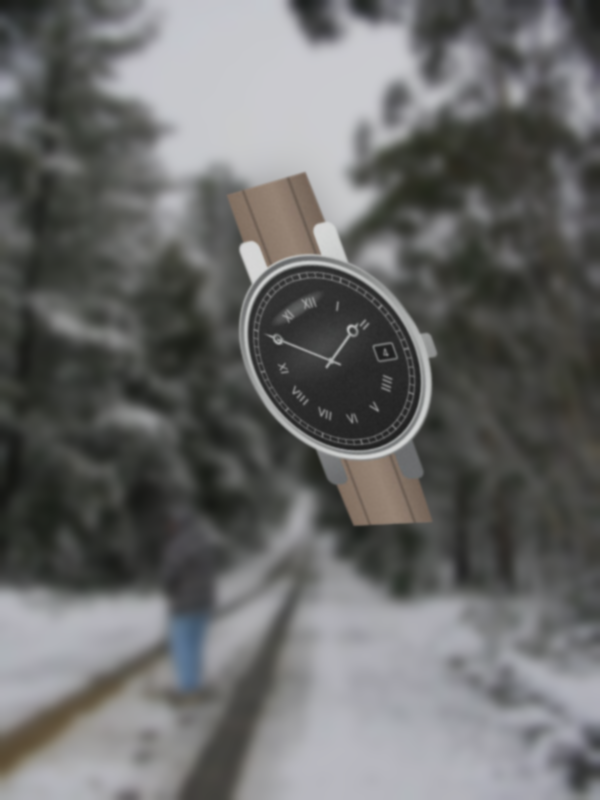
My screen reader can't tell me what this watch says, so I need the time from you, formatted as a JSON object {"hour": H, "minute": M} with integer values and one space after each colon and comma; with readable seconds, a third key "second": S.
{"hour": 1, "minute": 50}
